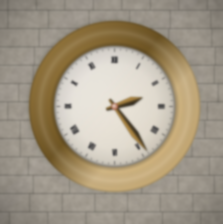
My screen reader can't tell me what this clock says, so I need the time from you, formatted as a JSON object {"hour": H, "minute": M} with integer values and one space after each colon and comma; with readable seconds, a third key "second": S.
{"hour": 2, "minute": 24}
